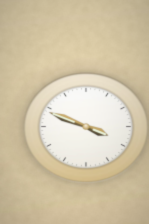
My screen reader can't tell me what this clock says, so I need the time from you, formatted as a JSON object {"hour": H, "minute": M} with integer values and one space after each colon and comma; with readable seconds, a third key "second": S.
{"hour": 3, "minute": 49}
